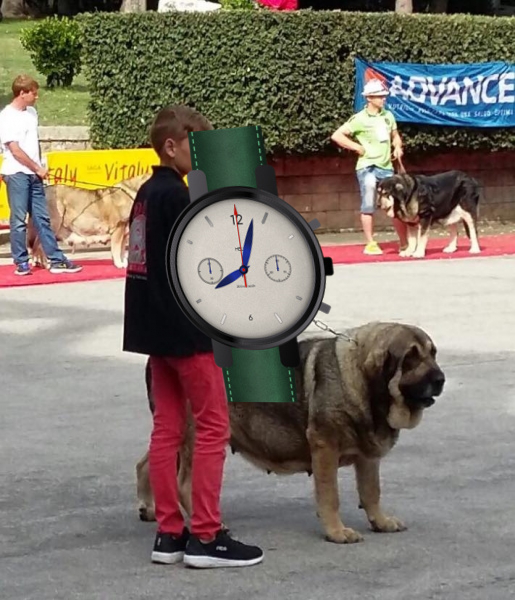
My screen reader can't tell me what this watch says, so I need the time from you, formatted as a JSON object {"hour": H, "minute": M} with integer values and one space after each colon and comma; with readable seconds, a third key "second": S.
{"hour": 8, "minute": 3}
